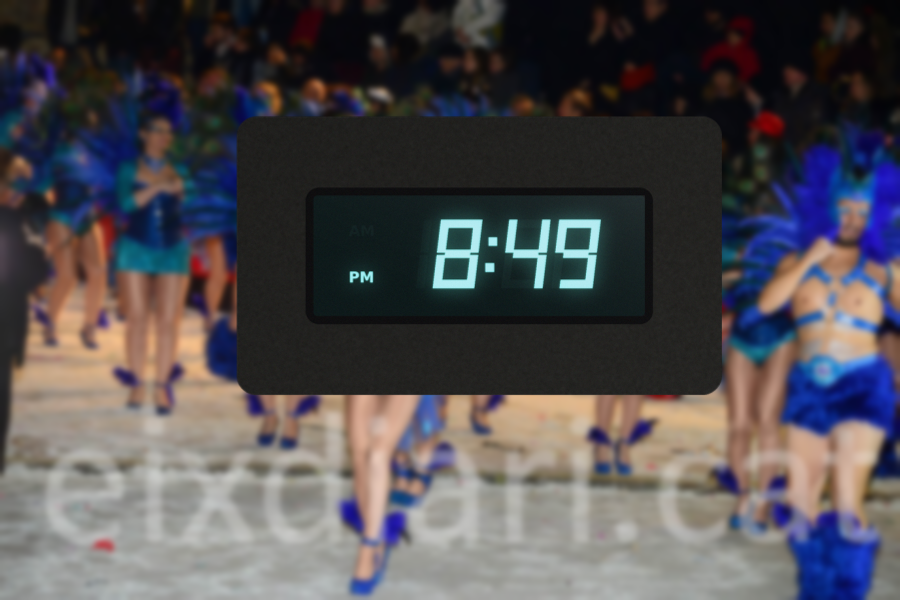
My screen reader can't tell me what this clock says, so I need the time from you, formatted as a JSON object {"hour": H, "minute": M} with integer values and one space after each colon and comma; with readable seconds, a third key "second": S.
{"hour": 8, "minute": 49}
